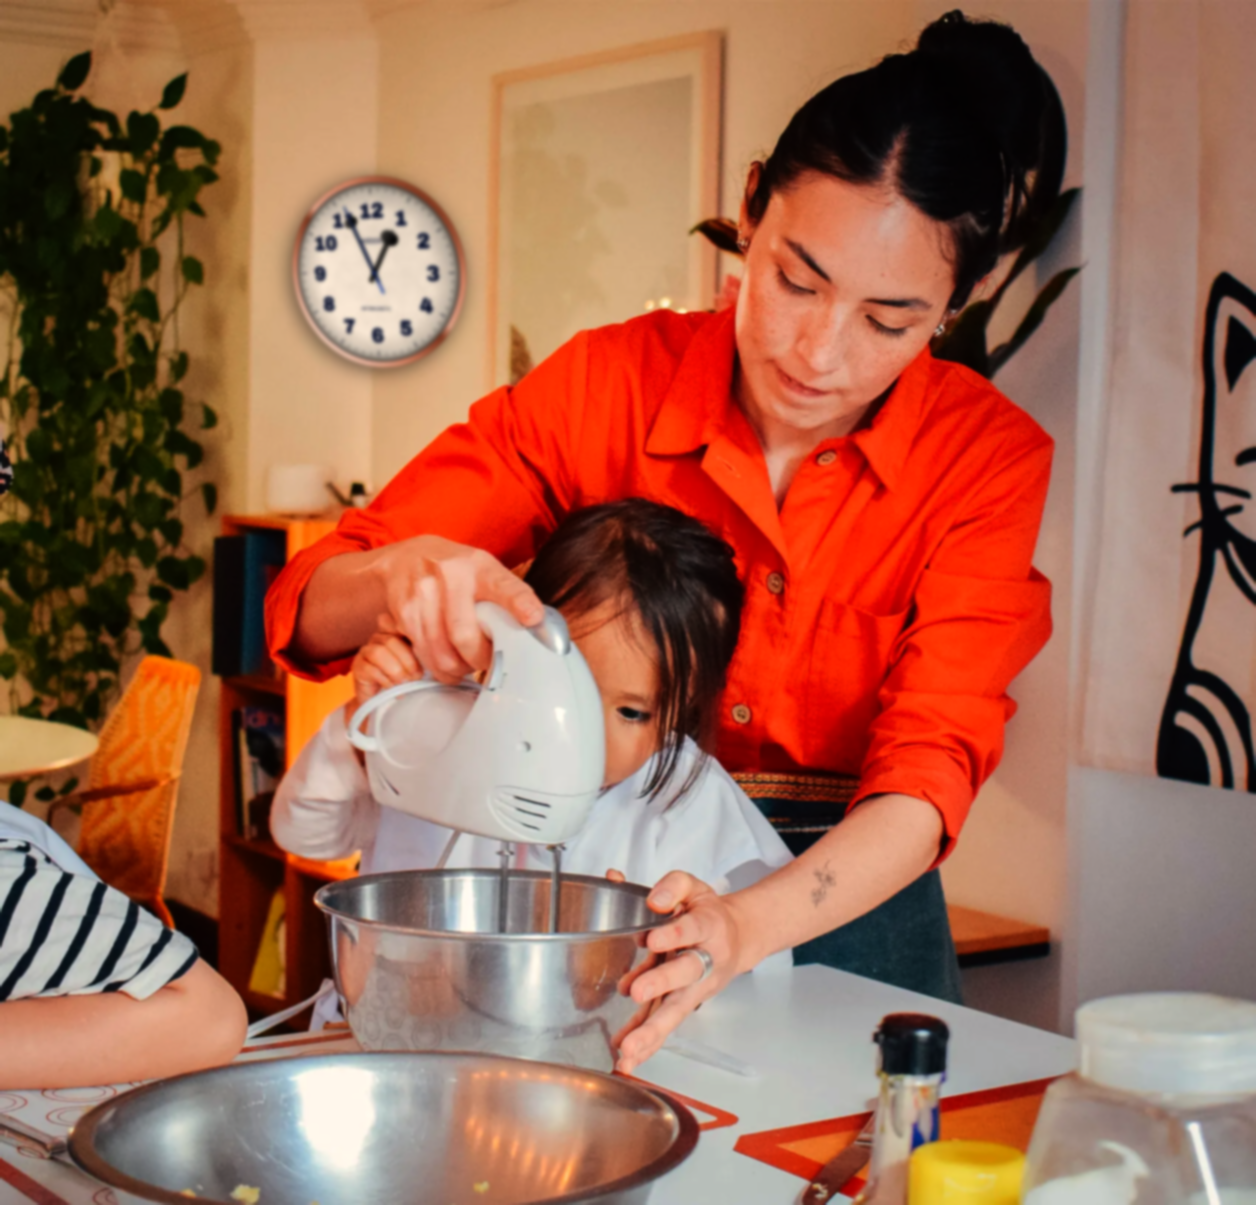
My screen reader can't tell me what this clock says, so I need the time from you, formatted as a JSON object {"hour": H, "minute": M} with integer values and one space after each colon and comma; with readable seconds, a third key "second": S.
{"hour": 12, "minute": 55, "second": 56}
